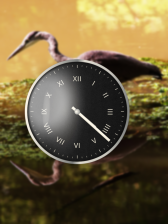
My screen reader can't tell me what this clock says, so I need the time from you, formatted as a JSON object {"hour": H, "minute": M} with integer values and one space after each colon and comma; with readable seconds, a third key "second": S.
{"hour": 4, "minute": 22}
